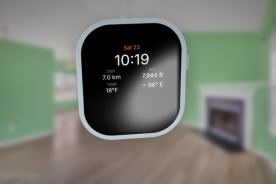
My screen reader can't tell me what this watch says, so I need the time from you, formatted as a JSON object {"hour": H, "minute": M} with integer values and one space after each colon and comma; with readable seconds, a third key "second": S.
{"hour": 10, "minute": 19}
